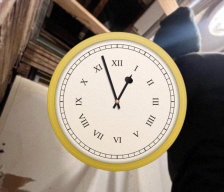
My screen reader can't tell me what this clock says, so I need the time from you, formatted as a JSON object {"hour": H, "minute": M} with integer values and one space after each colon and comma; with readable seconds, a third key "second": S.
{"hour": 12, "minute": 57}
